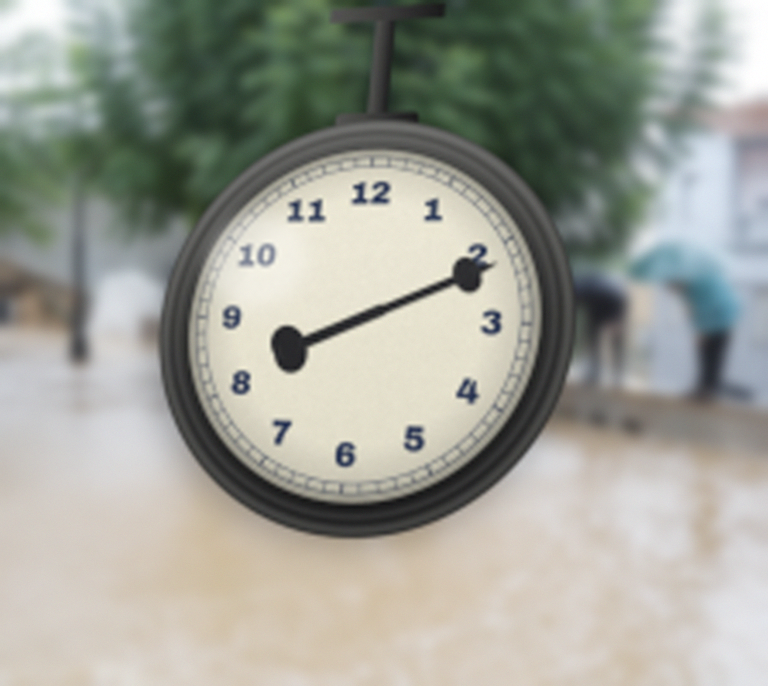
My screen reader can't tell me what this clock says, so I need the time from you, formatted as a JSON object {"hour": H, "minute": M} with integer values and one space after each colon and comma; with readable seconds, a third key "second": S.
{"hour": 8, "minute": 11}
